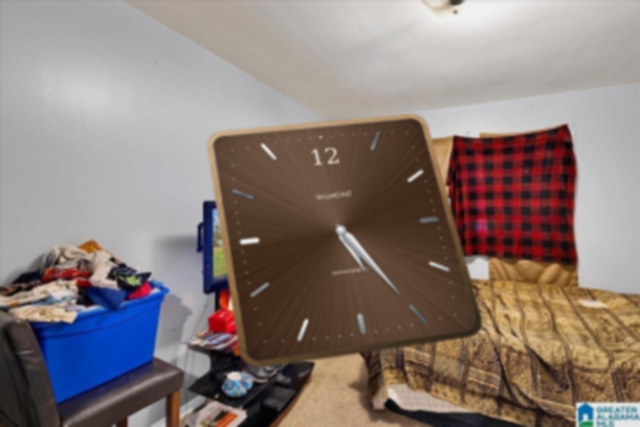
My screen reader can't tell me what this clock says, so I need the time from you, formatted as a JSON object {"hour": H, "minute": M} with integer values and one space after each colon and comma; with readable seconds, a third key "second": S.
{"hour": 5, "minute": 25}
